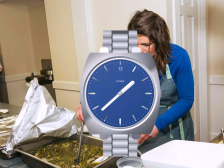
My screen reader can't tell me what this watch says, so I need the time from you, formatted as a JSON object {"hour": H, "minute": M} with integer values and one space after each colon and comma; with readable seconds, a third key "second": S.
{"hour": 1, "minute": 38}
